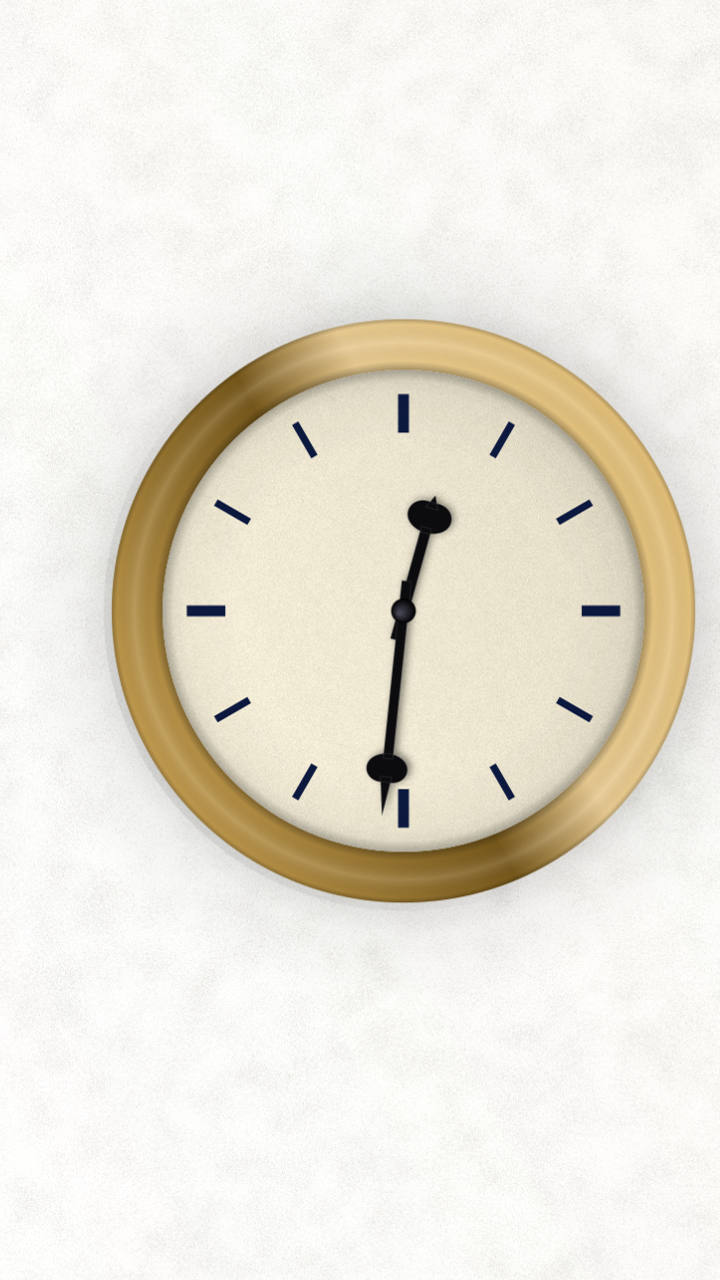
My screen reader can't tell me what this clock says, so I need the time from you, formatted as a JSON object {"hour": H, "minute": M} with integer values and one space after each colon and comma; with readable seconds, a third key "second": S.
{"hour": 12, "minute": 31}
